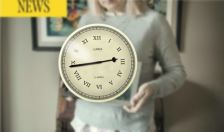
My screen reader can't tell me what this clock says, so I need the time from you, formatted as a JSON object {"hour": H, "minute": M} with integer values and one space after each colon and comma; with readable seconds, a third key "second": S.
{"hour": 2, "minute": 44}
